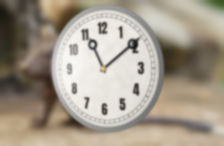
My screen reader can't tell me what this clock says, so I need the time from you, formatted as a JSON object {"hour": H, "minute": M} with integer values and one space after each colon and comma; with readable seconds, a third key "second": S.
{"hour": 11, "minute": 9}
